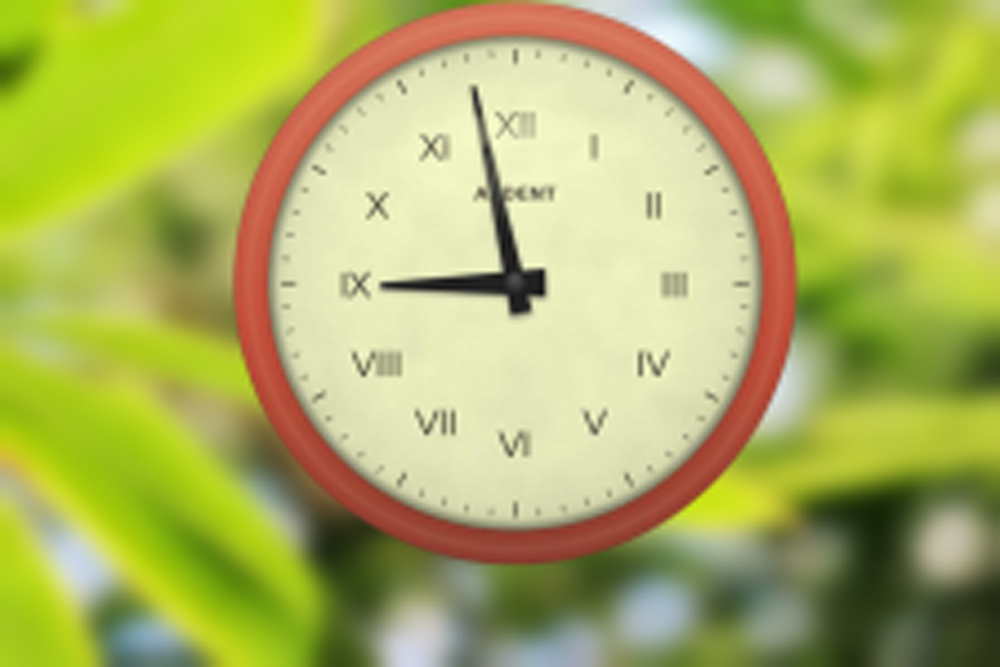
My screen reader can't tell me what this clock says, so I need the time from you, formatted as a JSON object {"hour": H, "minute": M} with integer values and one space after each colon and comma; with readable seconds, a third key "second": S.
{"hour": 8, "minute": 58}
